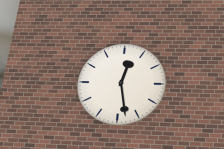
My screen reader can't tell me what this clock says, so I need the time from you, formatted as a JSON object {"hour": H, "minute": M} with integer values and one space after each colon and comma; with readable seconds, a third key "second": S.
{"hour": 12, "minute": 28}
